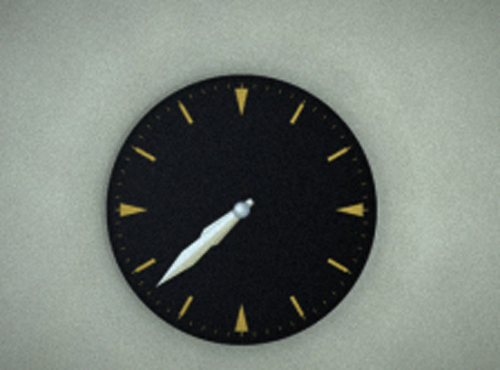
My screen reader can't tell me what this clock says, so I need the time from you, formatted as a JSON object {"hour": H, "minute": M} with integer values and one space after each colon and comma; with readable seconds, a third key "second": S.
{"hour": 7, "minute": 38}
